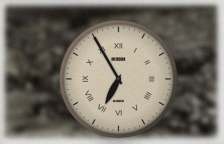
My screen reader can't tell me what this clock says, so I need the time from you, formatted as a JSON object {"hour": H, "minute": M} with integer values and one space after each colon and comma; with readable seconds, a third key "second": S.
{"hour": 6, "minute": 55}
